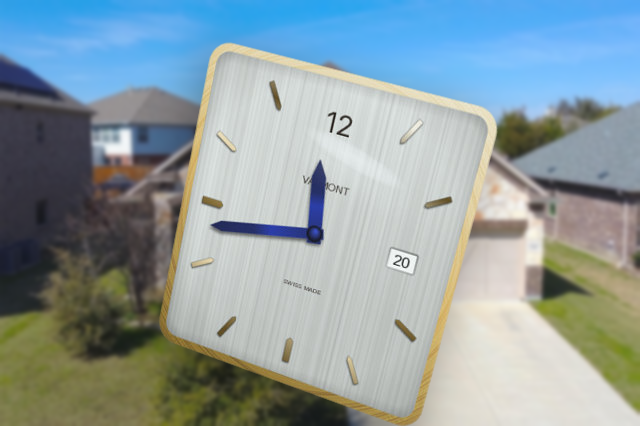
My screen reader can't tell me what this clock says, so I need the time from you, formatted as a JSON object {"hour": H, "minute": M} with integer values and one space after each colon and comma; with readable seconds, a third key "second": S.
{"hour": 11, "minute": 43}
